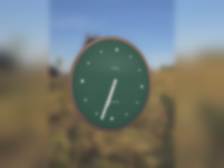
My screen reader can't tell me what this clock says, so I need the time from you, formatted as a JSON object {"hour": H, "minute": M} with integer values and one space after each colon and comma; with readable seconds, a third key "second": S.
{"hour": 6, "minute": 33}
